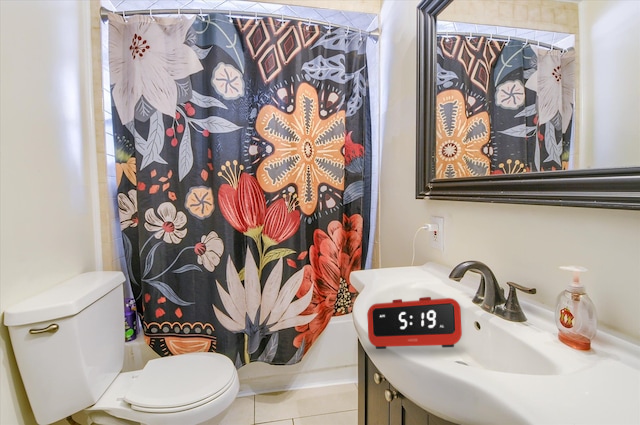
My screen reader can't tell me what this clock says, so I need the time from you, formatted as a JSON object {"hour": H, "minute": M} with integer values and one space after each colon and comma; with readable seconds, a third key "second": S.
{"hour": 5, "minute": 19}
